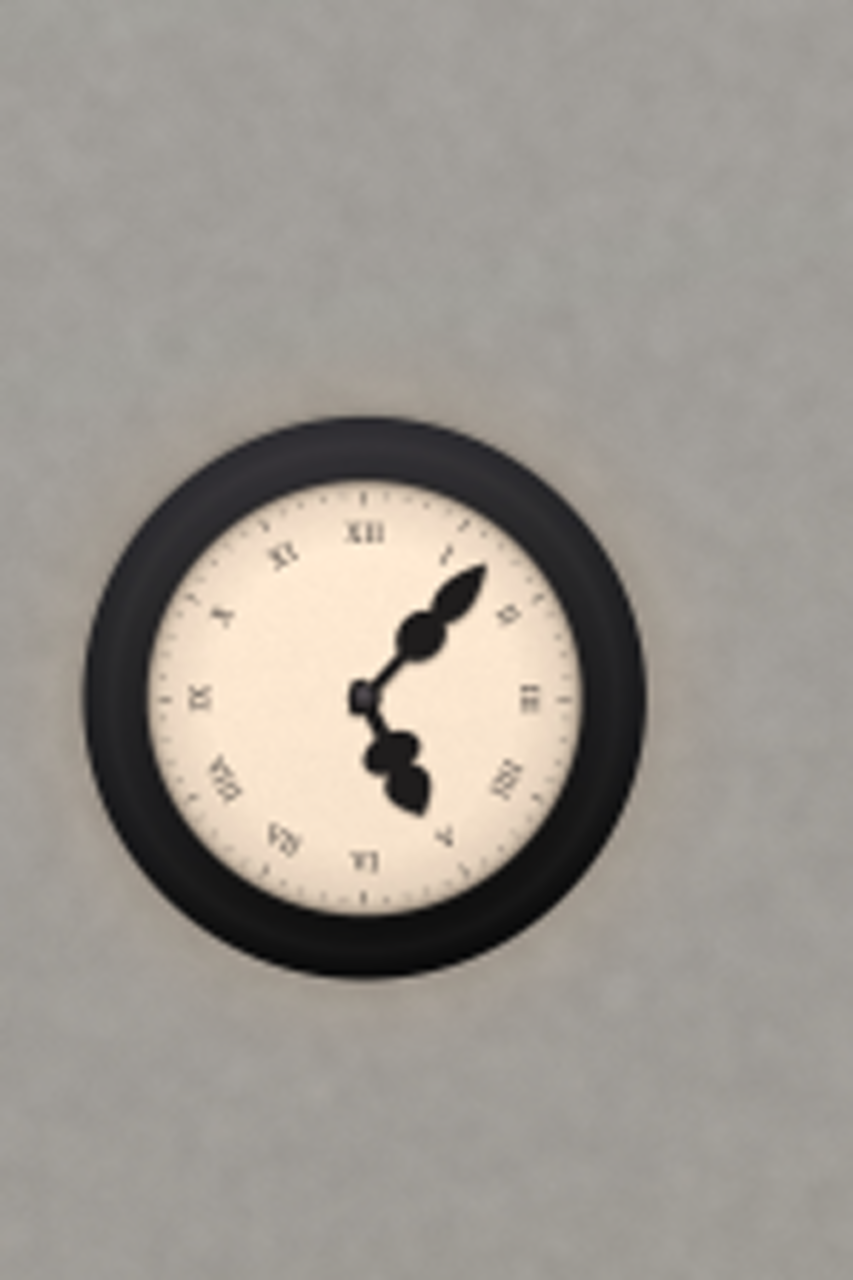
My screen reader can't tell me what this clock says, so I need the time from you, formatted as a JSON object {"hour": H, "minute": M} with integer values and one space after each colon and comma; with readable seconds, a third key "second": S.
{"hour": 5, "minute": 7}
